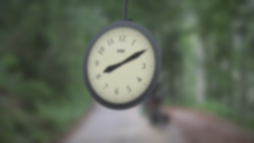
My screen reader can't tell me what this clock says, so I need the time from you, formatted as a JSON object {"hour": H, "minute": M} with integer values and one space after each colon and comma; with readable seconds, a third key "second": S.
{"hour": 8, "minute": 10}
